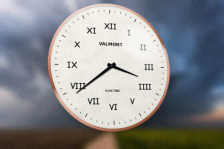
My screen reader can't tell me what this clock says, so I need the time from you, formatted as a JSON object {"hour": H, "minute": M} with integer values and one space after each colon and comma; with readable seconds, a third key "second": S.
{"hour": 3, "minute": 39}
